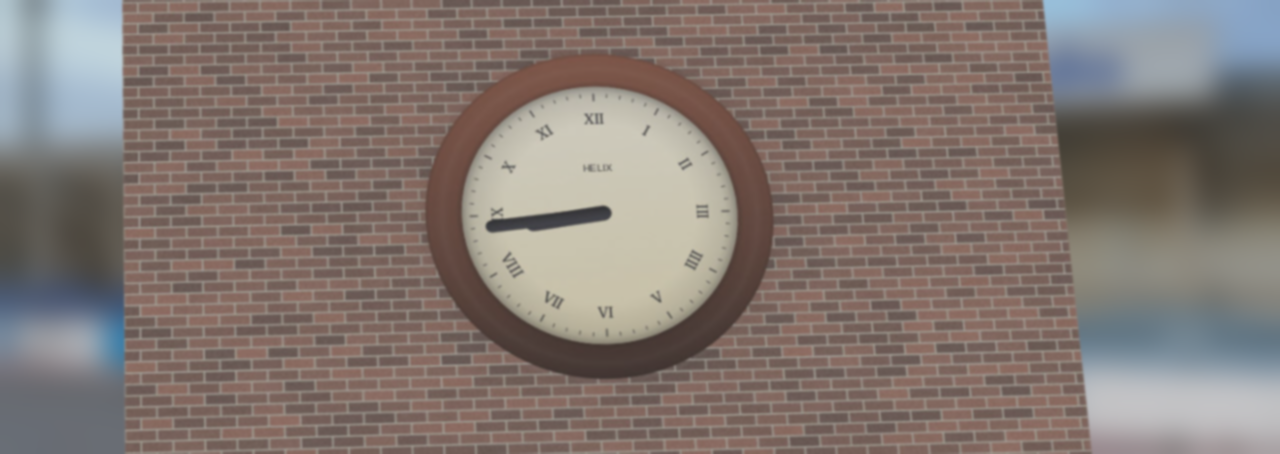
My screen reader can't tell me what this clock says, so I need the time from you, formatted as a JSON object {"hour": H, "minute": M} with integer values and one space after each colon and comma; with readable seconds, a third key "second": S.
{"hour": 8, "minute": 44}
